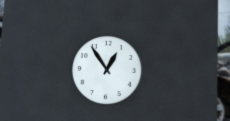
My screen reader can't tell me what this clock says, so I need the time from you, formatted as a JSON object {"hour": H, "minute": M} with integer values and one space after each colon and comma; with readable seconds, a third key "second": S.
{"hour": 12, "minute": 54}
